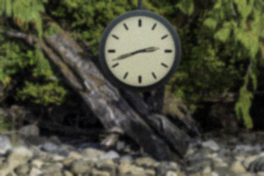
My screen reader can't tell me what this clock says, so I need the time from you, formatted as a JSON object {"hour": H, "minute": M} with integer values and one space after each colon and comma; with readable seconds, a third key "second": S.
{"hour": 2, "minute": 42}
